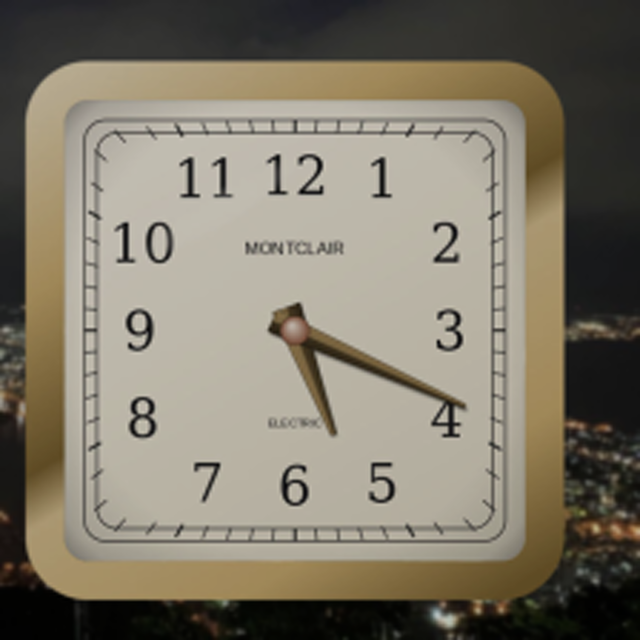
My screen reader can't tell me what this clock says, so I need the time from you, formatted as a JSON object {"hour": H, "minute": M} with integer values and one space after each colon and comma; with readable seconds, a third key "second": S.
{"hour": 5, "minute": 19}
